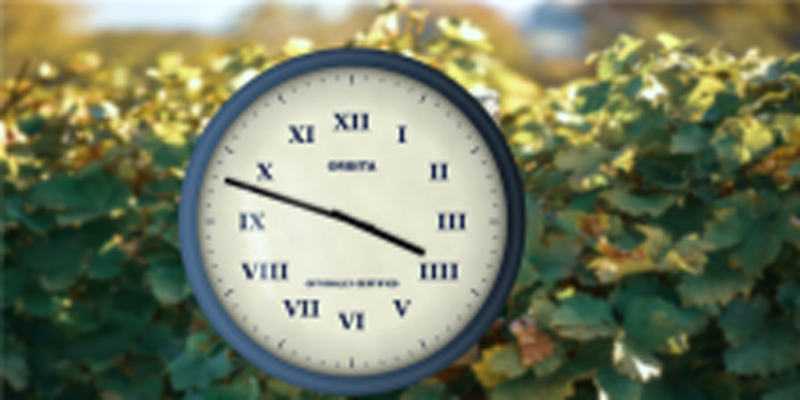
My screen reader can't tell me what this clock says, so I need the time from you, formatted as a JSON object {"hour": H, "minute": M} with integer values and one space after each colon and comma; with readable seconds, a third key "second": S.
{"hour": 3, "minute": 48}
